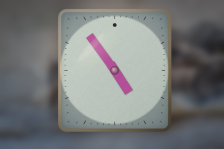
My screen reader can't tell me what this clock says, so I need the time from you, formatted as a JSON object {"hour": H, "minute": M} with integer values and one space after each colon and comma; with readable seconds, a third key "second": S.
{"hour": 4, "minute": 54}
